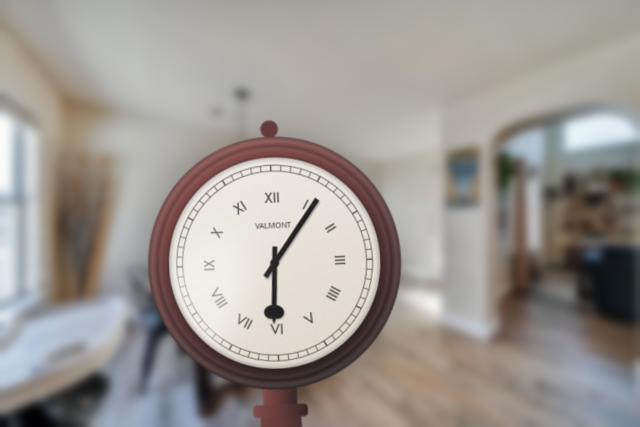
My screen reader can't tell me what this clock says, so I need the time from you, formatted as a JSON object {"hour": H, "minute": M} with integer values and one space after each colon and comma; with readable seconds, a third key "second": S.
{"hour": 6, "minute": 6}
